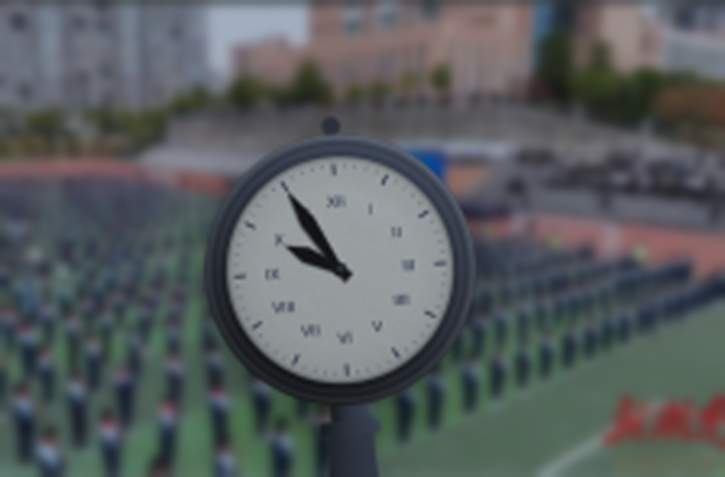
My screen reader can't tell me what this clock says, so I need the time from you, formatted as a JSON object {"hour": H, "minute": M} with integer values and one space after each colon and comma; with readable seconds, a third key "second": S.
{"hour": 9, "minute": 55}
